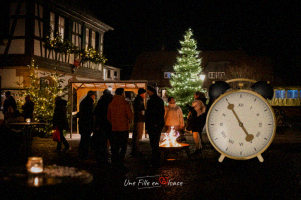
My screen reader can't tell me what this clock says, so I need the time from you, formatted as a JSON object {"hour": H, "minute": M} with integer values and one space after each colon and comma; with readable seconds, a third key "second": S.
{"hour": 4, "minute": 55}
